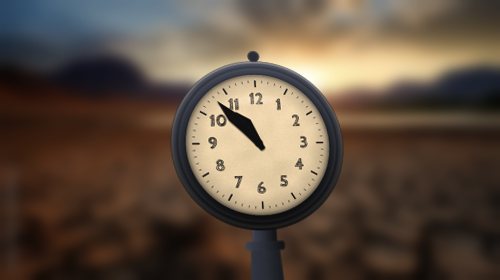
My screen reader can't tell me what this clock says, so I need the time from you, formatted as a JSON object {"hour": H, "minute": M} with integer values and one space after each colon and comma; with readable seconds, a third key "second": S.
{"hour": 10, "minute": 53}
